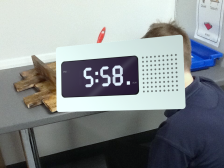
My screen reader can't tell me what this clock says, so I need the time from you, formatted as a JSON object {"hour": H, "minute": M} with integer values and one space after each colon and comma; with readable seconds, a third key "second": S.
{"hour": 5, "minute": 58}
